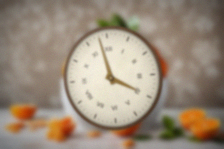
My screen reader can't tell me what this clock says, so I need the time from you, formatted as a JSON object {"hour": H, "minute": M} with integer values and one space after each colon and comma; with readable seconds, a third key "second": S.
{"hour": 3, "minute": 58}
